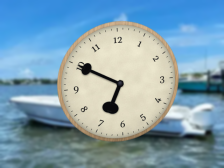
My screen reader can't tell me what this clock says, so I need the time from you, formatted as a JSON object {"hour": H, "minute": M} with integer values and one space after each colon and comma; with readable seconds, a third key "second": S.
{"hour": 6, "minute": 50}
